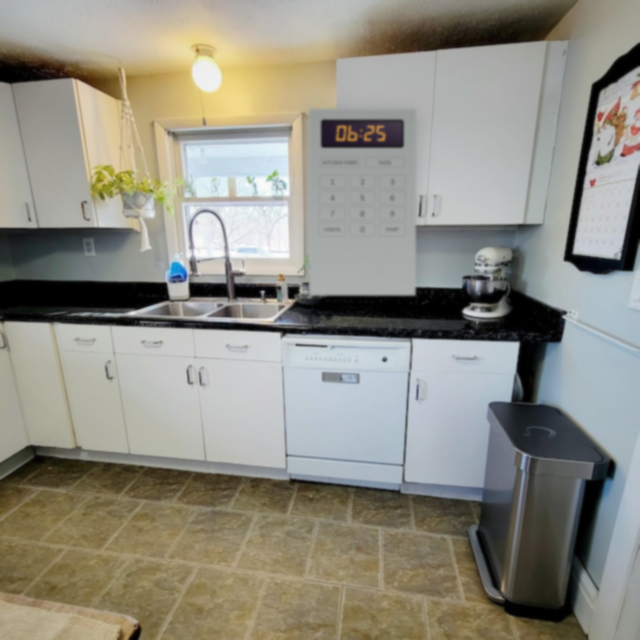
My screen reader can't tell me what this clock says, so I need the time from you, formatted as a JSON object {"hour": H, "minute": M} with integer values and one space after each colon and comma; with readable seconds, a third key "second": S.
{"hour": 6, "minute": 25}
